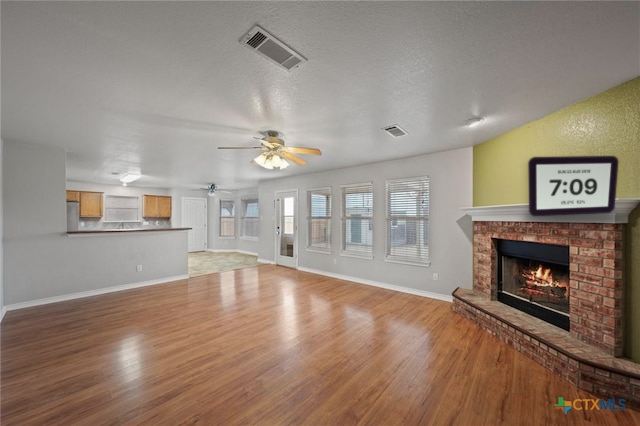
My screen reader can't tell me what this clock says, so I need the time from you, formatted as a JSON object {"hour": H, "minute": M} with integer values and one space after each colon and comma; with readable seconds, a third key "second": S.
{"hour": 7, "minute": 9}
